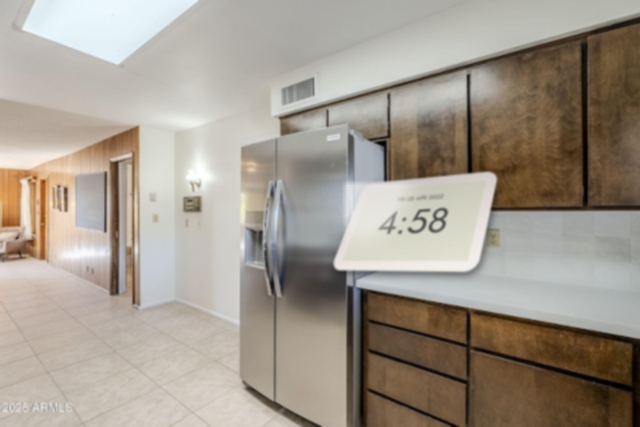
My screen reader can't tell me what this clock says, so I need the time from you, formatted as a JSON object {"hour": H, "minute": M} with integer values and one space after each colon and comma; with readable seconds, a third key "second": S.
{"hour": 4, "minute": 58}
